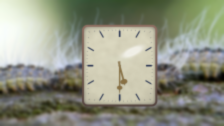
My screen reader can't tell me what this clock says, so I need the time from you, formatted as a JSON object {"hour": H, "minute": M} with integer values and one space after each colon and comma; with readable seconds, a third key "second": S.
{"hour": 5, "minute": 30}
